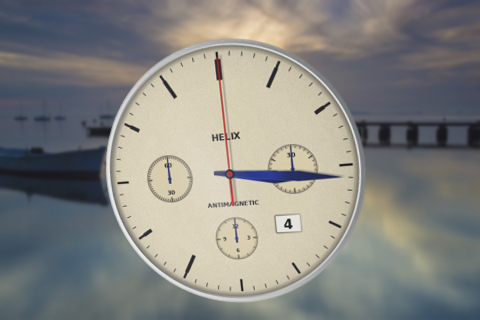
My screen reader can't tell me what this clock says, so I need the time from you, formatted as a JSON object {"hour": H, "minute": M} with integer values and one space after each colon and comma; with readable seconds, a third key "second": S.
{"hour": 3, "minute": 16}
